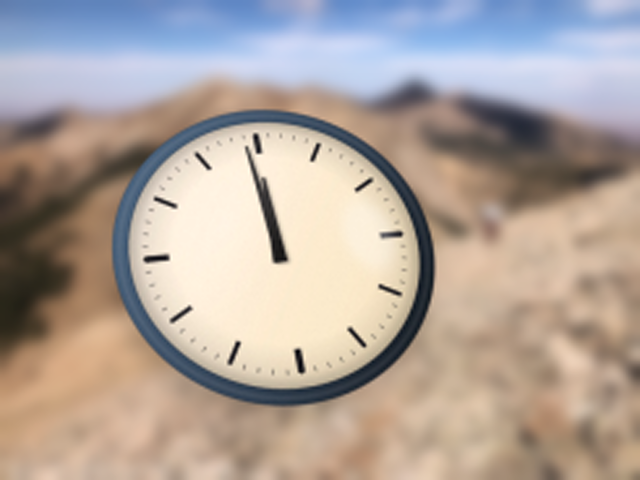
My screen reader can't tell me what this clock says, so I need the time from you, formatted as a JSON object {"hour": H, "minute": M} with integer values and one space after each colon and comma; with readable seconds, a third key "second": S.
{"hour": 11, "minute": 59}
